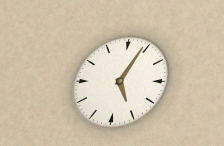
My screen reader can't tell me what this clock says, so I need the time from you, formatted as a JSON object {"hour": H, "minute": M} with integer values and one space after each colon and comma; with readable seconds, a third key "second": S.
{"hour": 5, "minute": 4}
